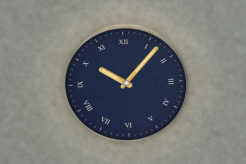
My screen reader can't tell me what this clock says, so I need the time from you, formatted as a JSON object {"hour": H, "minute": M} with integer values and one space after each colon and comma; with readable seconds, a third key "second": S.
{"hour": 10, "minute": 7}
